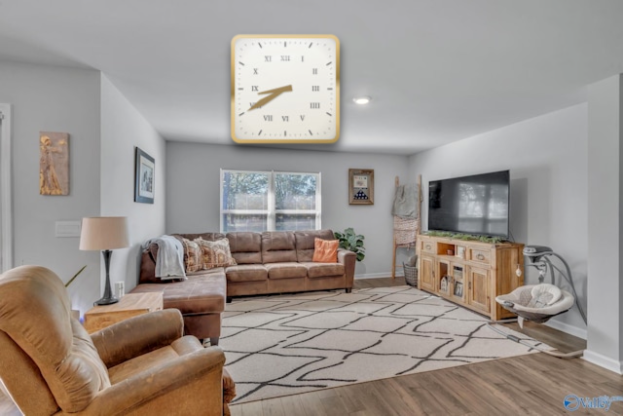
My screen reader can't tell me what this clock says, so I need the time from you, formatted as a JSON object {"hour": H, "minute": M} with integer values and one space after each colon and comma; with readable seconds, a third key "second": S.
{"hour": 8, "minute": 40}
